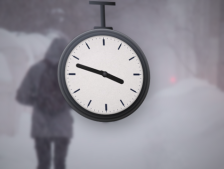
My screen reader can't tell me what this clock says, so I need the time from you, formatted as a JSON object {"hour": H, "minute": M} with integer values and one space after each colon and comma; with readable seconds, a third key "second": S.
{"hour": 3, "minute": 48}
